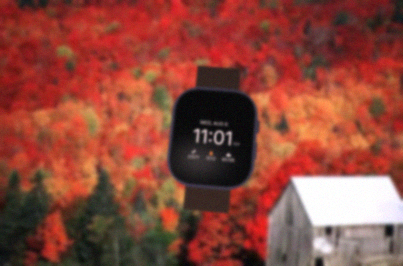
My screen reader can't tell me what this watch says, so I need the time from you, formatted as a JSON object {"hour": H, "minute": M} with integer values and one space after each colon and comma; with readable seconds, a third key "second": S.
{"hour": 11, "minute": 1}
